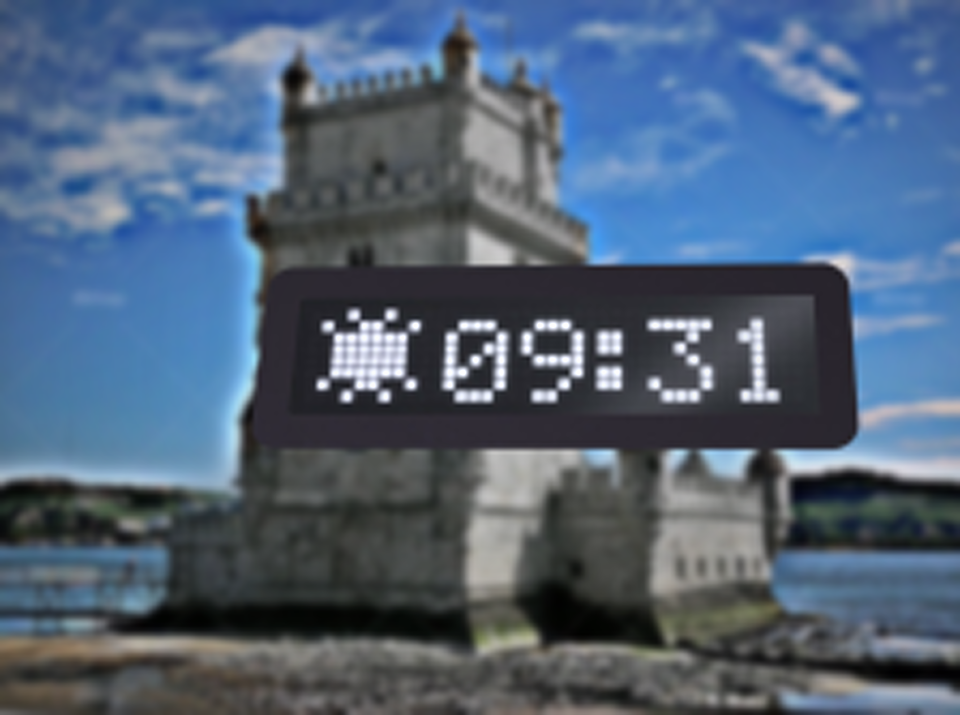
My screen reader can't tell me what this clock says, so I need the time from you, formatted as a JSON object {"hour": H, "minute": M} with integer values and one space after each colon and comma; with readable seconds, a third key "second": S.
{"hour": 9, "minute": 31}
